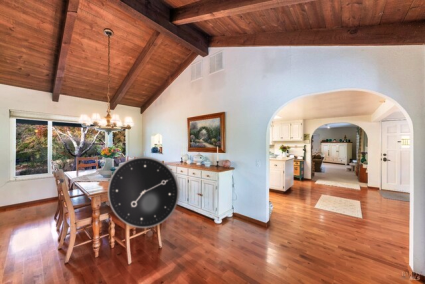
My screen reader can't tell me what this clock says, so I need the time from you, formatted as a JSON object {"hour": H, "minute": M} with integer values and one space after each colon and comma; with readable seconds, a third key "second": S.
{"hour": 7, "minute": 10}
